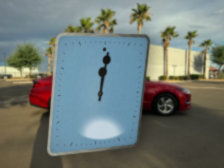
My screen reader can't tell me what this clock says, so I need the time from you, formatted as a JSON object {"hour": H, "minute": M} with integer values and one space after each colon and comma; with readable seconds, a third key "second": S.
{"hour": 12, "minute": 1}
